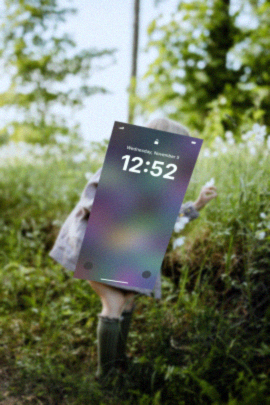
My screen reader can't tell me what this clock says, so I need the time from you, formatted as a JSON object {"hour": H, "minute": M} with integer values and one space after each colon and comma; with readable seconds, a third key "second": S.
{"hour": 12, "minute": 52}
